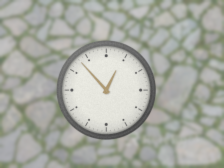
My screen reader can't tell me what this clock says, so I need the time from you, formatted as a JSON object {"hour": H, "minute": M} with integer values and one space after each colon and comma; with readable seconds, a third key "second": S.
{"hour": 12, "minute": 53}
